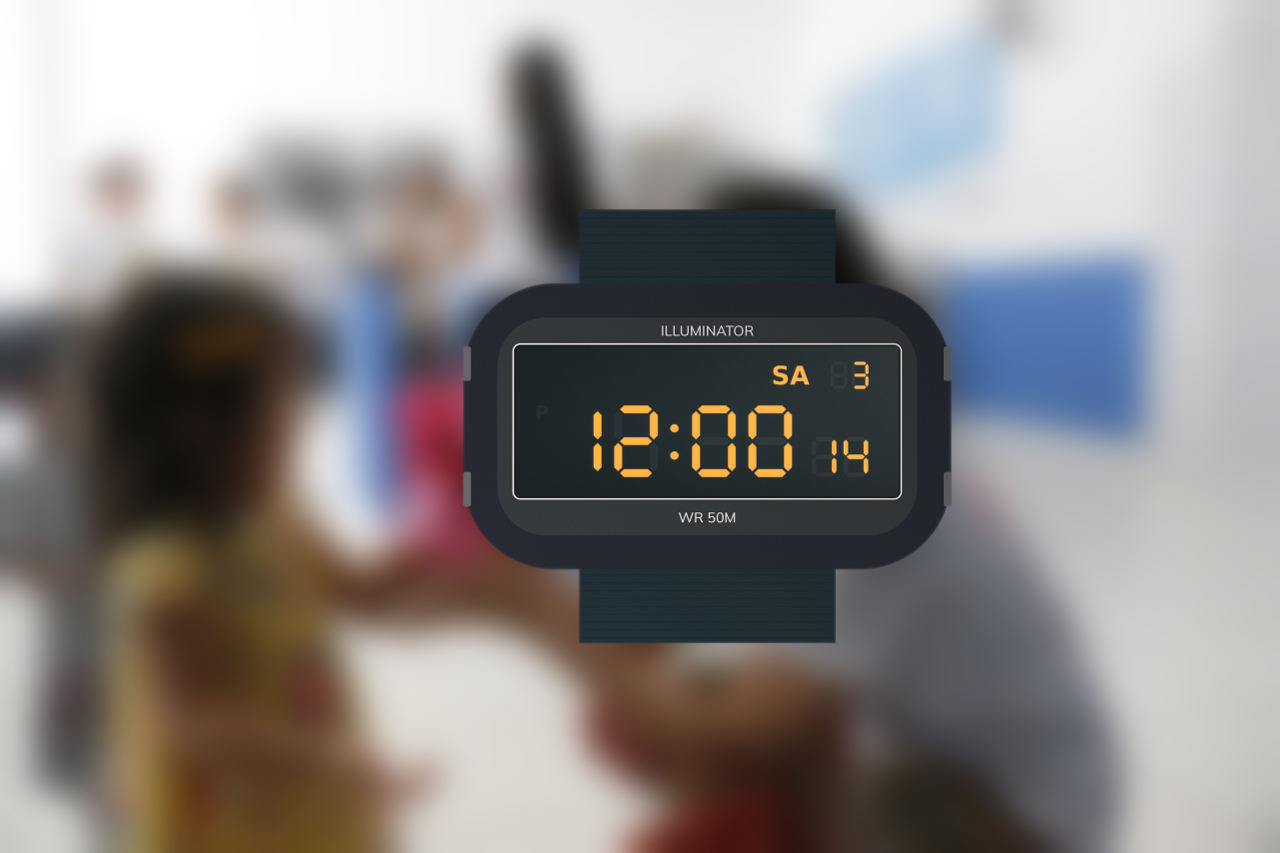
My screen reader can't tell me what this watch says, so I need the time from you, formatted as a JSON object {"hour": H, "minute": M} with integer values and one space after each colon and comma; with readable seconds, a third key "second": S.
{"hour": 12, "minute": 0, "second": 14}
